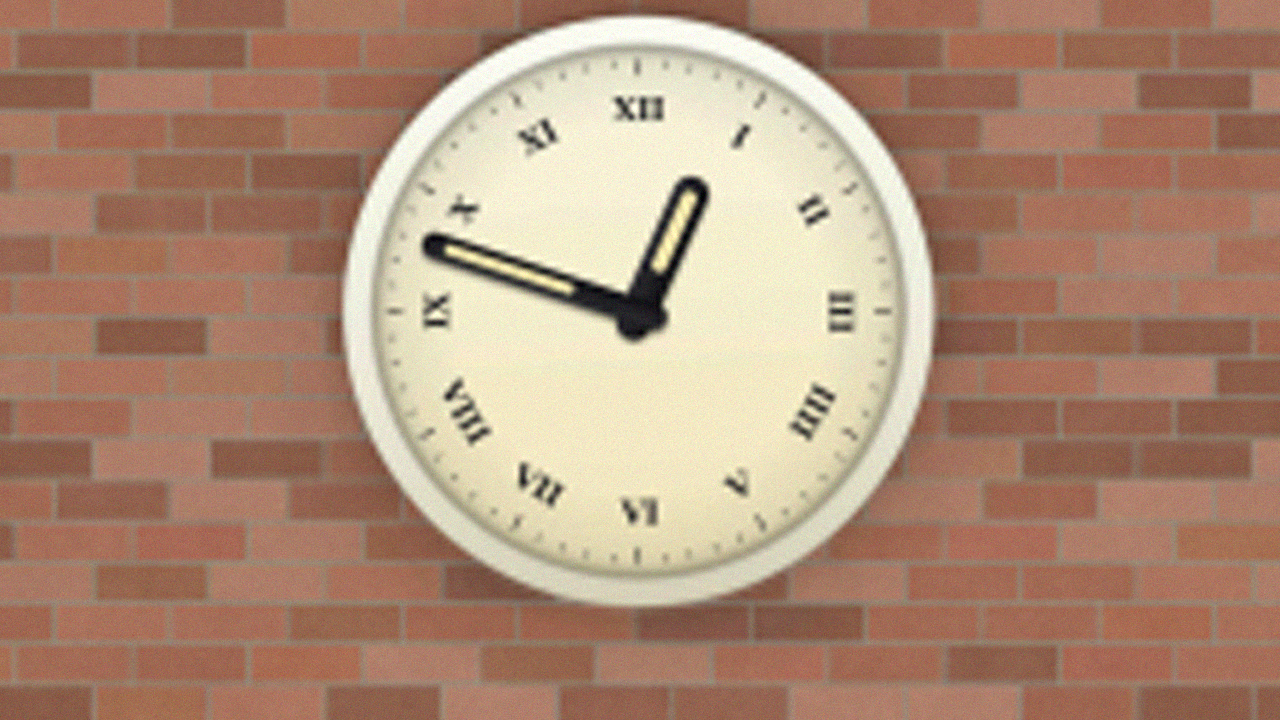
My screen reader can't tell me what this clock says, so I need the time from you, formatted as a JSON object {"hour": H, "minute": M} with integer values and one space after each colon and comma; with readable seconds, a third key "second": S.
{"hour": 12, "minute": 48}
